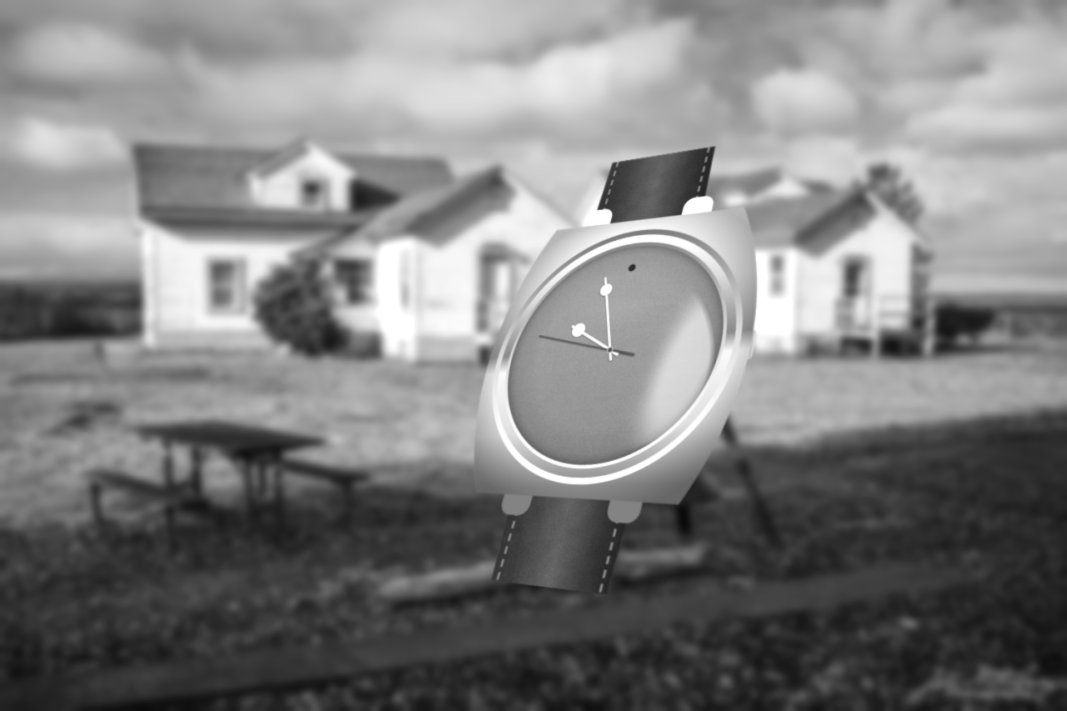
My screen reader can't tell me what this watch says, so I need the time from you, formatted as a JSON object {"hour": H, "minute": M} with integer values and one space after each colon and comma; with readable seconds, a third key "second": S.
{"hour": 9, "minute": 56, "second": 47}
